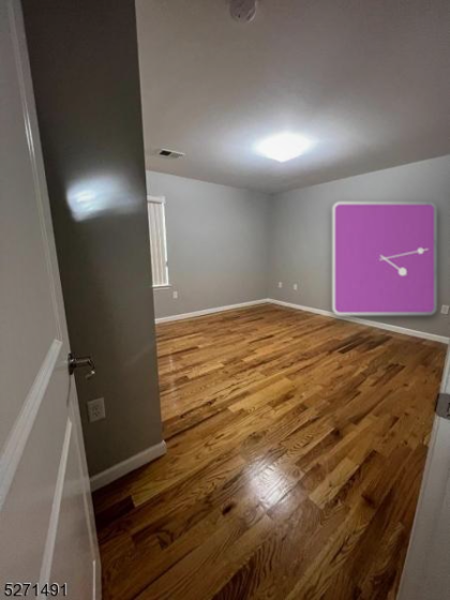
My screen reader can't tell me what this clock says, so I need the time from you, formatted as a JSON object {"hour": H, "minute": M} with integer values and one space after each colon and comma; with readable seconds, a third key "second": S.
{"hour": 4, "minute": 13}
